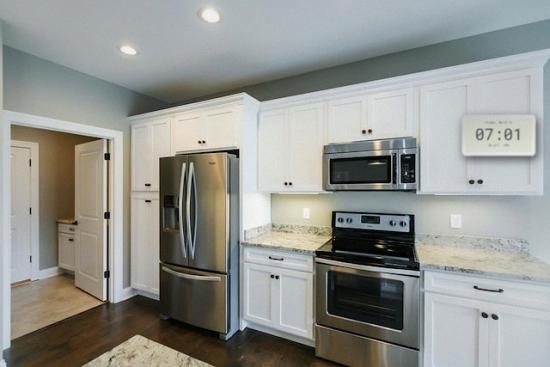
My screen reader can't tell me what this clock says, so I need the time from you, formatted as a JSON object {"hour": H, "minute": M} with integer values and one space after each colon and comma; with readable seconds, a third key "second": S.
{"hour": 7, "minute": 1}
